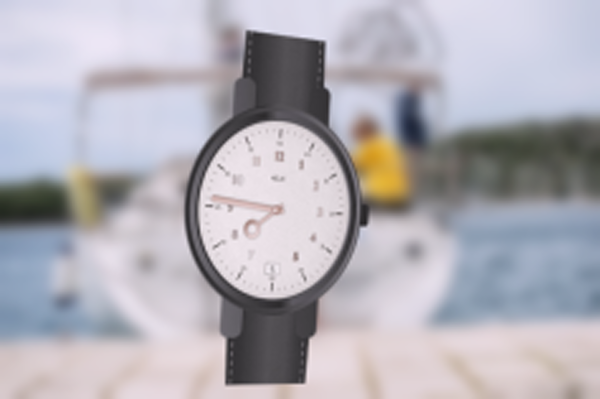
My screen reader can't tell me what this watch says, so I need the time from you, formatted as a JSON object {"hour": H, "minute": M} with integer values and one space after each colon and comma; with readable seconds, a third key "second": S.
{"hour": 7, "minute": 46}
